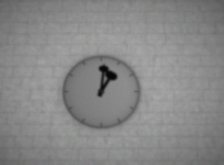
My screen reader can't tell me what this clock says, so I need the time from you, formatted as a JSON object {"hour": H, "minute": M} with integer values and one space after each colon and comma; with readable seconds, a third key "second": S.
{"hour": 1, "minute": 1}
